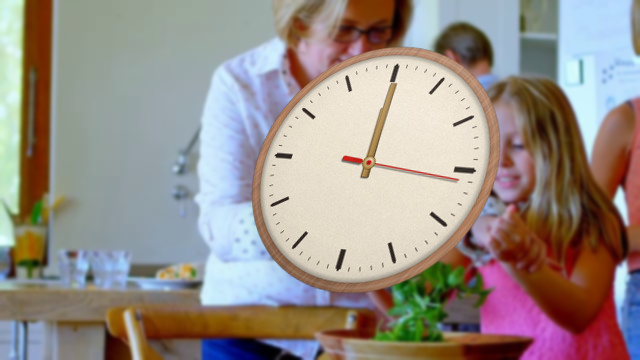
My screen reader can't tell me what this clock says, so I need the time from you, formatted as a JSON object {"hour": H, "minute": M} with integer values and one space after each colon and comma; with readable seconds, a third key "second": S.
{"hour": 12, "minute": 0, "second": 16}
